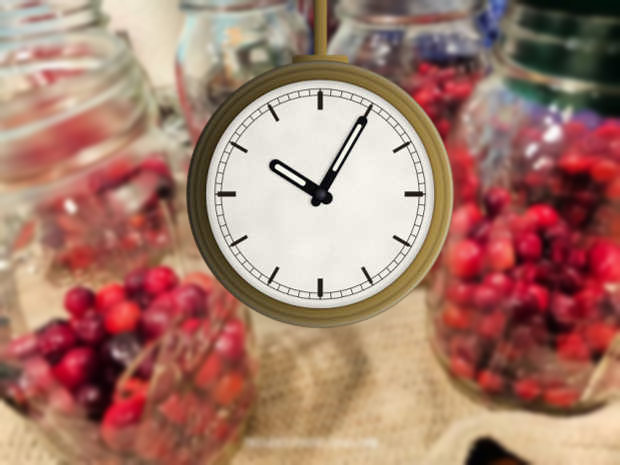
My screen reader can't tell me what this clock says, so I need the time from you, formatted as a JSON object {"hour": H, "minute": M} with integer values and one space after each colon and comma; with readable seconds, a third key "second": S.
{"hour": 10, "minute": 5}
